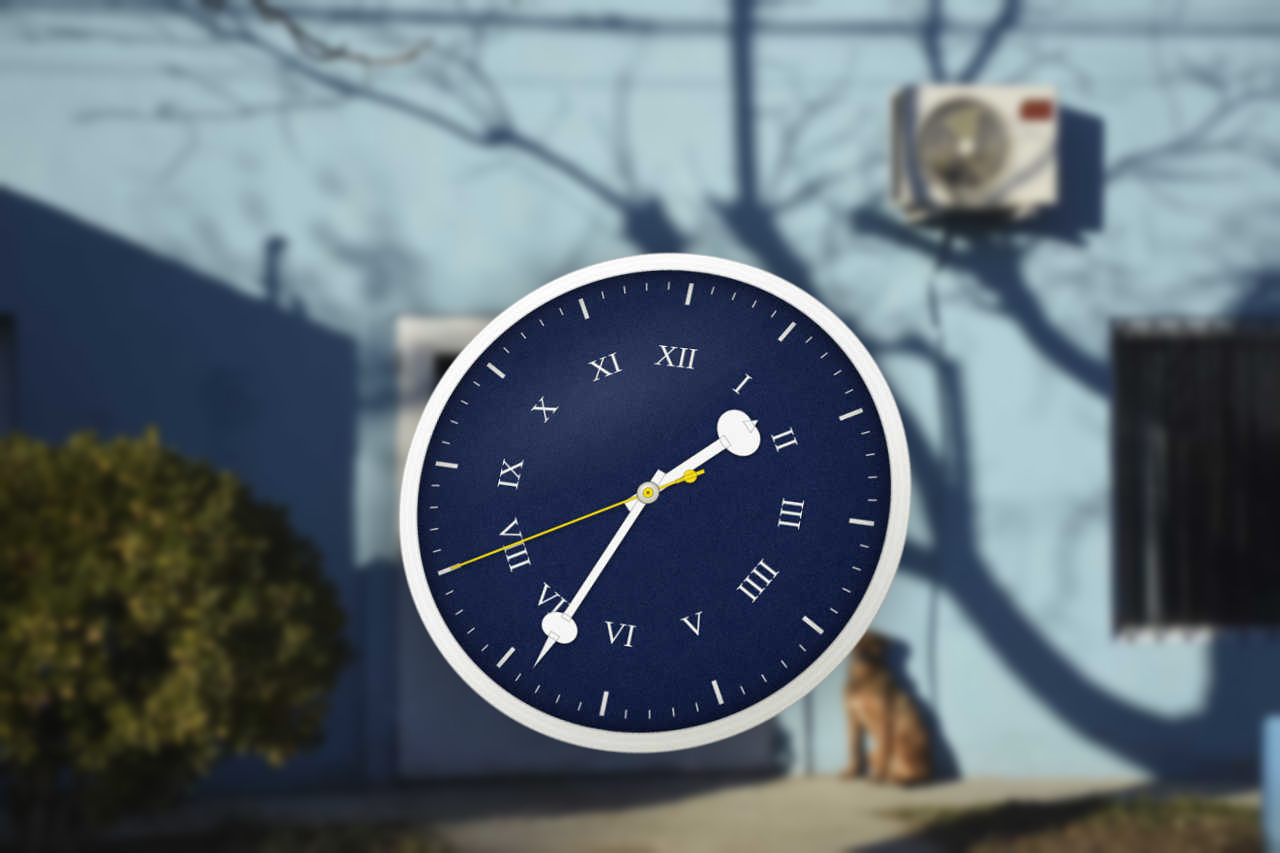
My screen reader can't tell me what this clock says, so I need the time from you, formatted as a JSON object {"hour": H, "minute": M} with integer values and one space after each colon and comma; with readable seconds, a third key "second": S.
{"hour": 1, "minute": 33, "second": 40}
